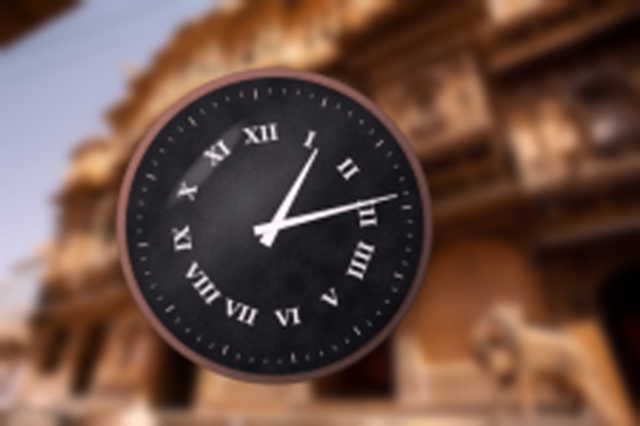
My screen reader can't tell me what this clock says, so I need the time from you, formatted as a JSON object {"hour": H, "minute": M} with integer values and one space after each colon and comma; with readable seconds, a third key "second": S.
{"hour": 1, "minute": 14}
